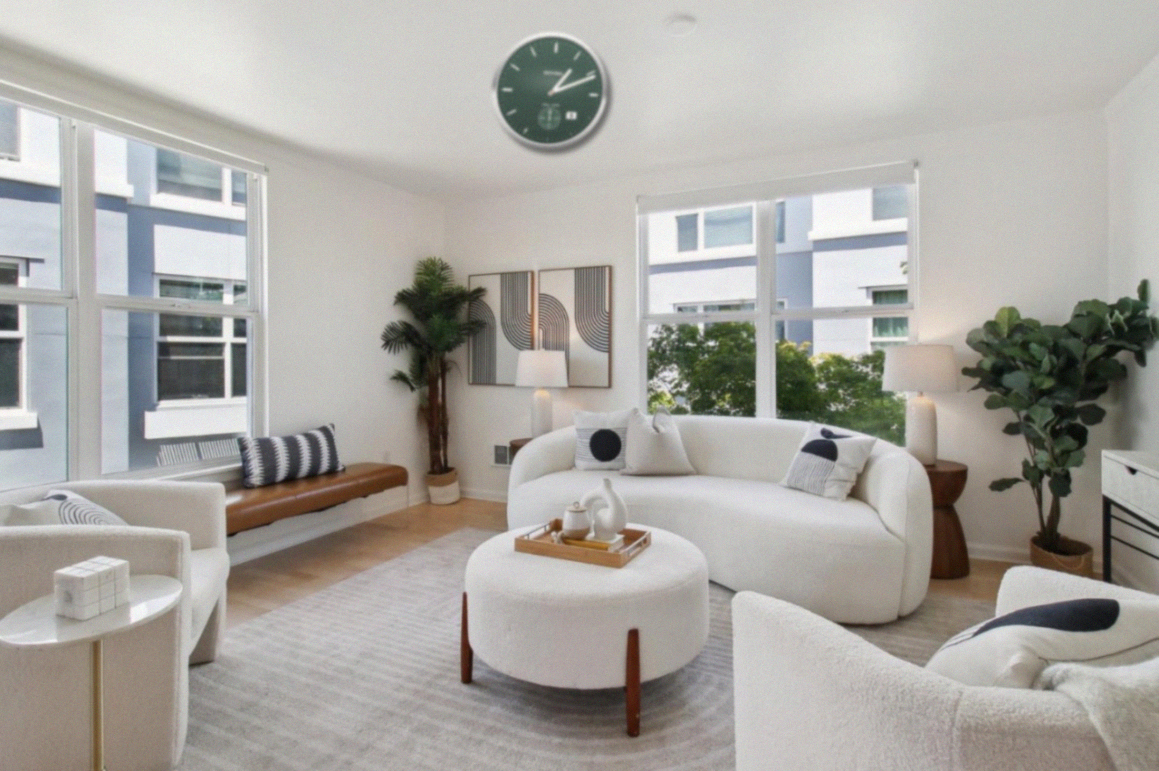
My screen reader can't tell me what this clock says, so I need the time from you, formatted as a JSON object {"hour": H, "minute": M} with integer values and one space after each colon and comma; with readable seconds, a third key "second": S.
{"hour": 1, "minute": 11}
